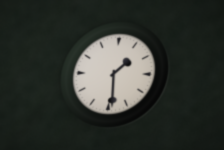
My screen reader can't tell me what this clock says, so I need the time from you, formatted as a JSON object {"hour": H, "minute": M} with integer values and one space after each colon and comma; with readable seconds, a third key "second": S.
{"hour": 1, "minute": 29}
